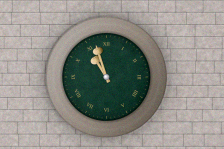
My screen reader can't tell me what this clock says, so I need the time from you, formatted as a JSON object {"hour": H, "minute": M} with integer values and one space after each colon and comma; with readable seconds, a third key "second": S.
{"hour": 10, "minute": 57}
